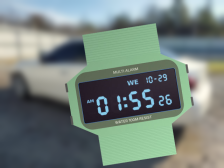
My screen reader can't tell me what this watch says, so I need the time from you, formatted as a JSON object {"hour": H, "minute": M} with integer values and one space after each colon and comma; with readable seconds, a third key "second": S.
{"hour": 1, "minute": 55, "second": 26}
